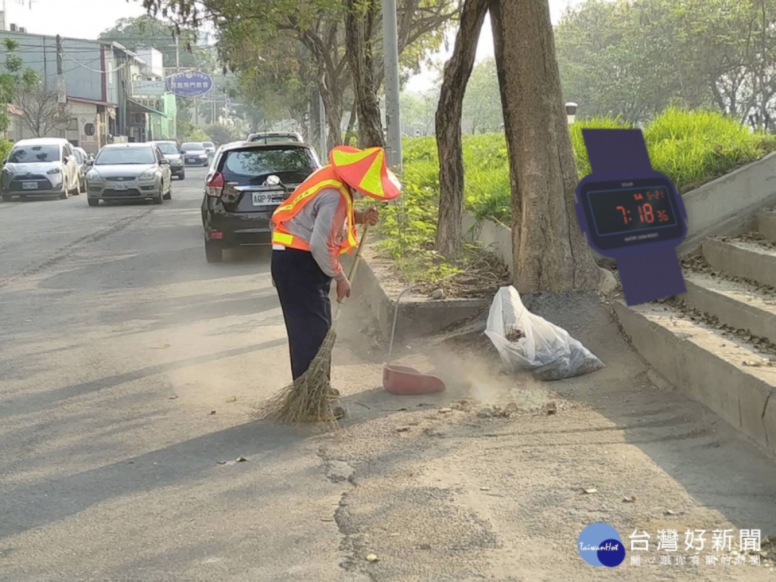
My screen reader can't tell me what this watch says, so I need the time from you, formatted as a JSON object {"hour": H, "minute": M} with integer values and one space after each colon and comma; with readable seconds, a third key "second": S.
{"hour": 7, "minute": 18}
